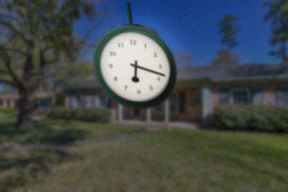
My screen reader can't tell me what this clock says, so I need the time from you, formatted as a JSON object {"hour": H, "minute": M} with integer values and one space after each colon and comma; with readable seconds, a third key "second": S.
{"hour": 6, "minute": 18}
